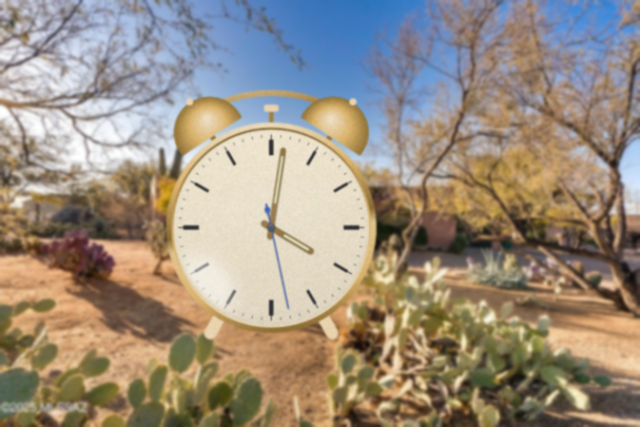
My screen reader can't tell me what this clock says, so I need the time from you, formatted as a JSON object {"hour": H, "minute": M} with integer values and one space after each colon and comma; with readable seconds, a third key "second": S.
{"hour": 4, "minute": 1, "second": 28}
